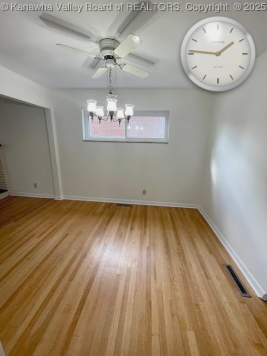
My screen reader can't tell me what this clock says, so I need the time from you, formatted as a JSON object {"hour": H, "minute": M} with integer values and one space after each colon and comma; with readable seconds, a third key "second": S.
{"hour": 1, "minute": 46}
